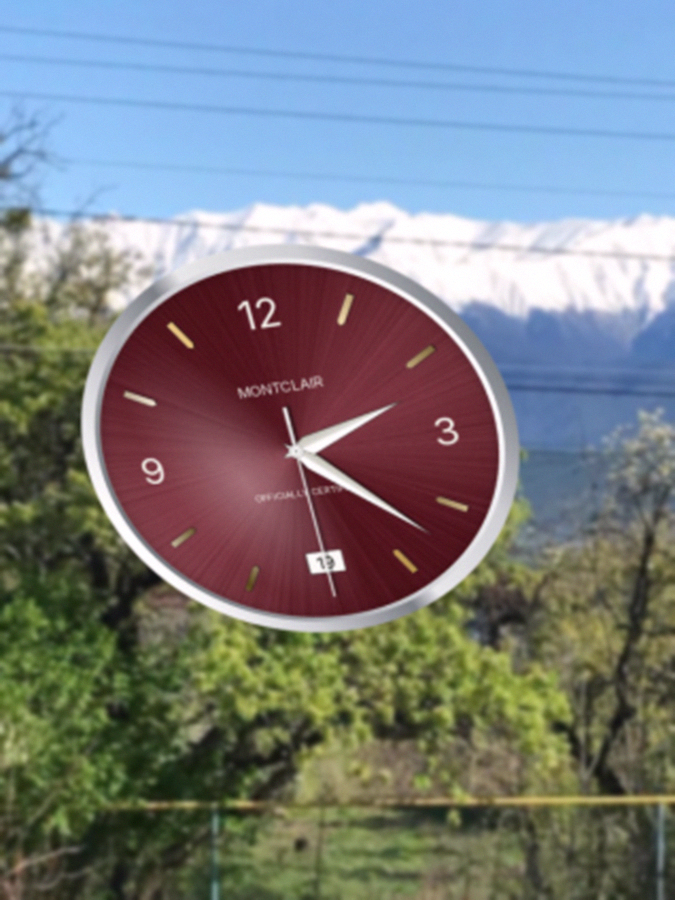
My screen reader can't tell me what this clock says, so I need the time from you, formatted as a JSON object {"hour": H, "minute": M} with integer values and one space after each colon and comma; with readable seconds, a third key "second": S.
{"hour": 2, "minute": 22, "second": 30}
